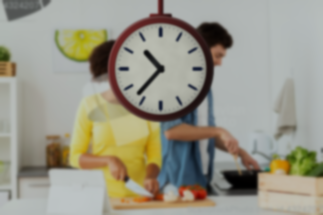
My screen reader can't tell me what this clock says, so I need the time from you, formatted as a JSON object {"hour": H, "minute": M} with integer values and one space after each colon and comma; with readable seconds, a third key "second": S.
{"hour": 10, "minute": 37}
